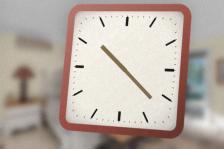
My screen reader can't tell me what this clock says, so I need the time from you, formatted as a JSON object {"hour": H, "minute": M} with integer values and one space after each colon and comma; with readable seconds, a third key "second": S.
{"hour": 10, "minute": 22}
